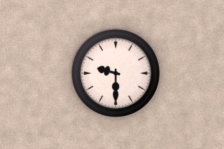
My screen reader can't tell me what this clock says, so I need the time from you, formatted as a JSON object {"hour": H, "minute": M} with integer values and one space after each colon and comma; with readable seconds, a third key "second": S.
{"hour": 9, "minute": 30}
